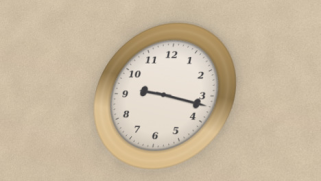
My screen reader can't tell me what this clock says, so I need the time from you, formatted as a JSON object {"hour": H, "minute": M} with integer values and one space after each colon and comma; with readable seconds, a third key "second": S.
{"hour": 9, "minute": 17}
